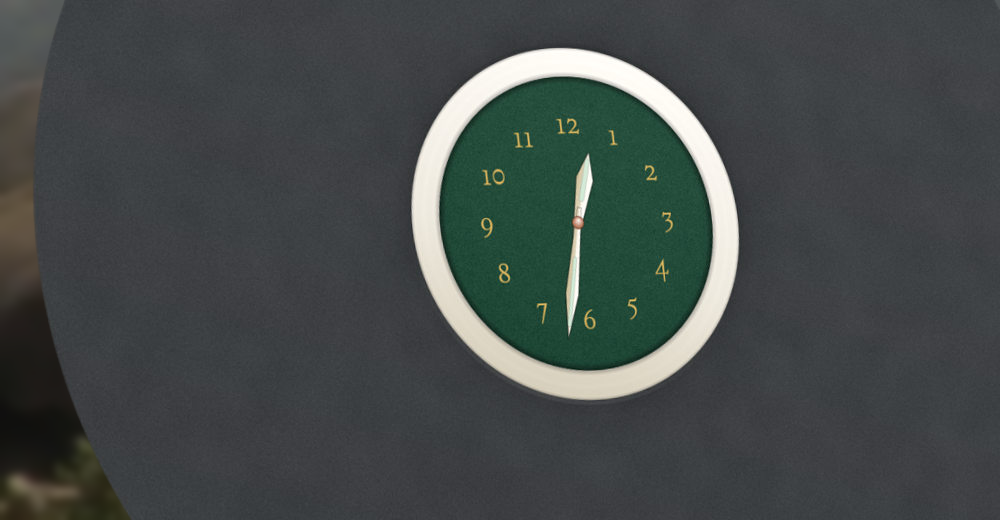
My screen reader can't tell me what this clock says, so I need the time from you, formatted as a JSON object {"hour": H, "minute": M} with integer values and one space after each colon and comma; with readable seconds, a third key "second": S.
{"hour": 12, "minute": 32}
